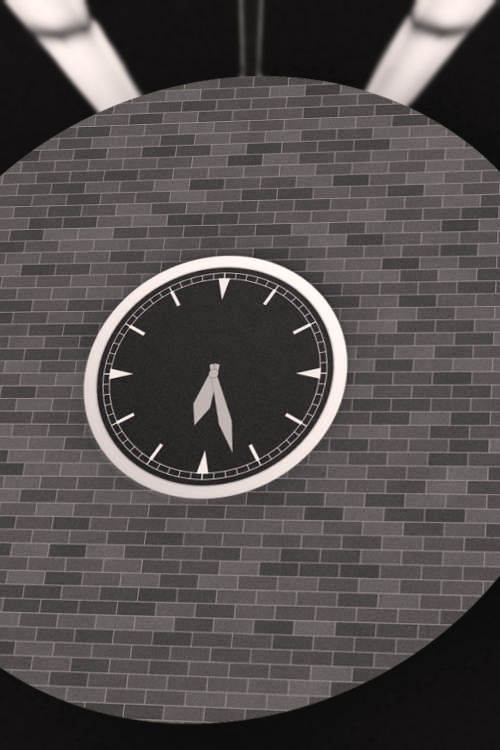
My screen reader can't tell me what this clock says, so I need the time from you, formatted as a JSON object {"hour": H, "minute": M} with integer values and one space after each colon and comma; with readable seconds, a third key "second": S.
{"hour": 6, "minute": 27}
